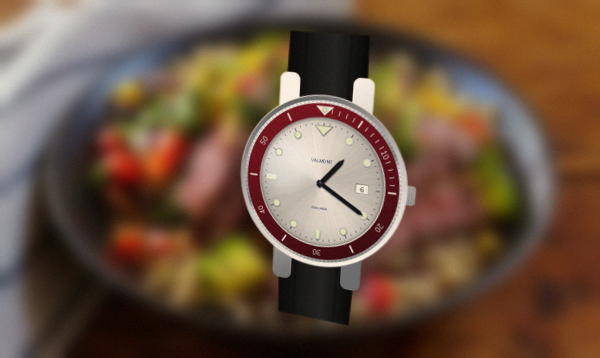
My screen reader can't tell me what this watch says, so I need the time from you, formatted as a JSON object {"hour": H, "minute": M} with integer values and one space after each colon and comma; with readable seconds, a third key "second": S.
{"hour": 1, "minute": 20}
